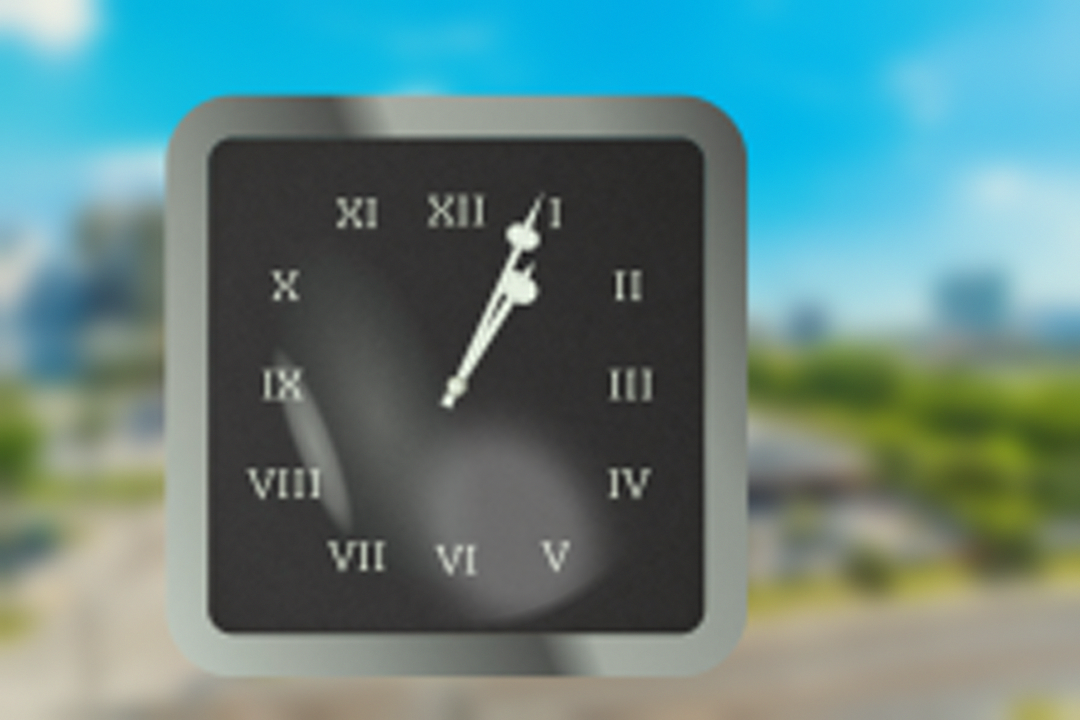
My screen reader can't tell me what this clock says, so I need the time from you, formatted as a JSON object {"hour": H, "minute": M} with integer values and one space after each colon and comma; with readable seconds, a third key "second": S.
{"hour": 1, "minute": 4}
